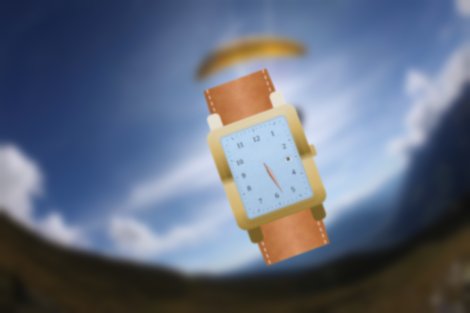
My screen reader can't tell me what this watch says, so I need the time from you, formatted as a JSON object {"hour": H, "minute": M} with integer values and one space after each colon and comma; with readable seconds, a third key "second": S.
{"hour": 5, "minute": 28}
